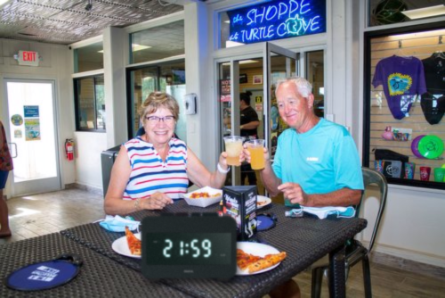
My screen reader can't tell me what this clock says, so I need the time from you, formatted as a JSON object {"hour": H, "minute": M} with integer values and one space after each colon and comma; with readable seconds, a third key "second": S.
{"hour": 21, "minute": 59}
